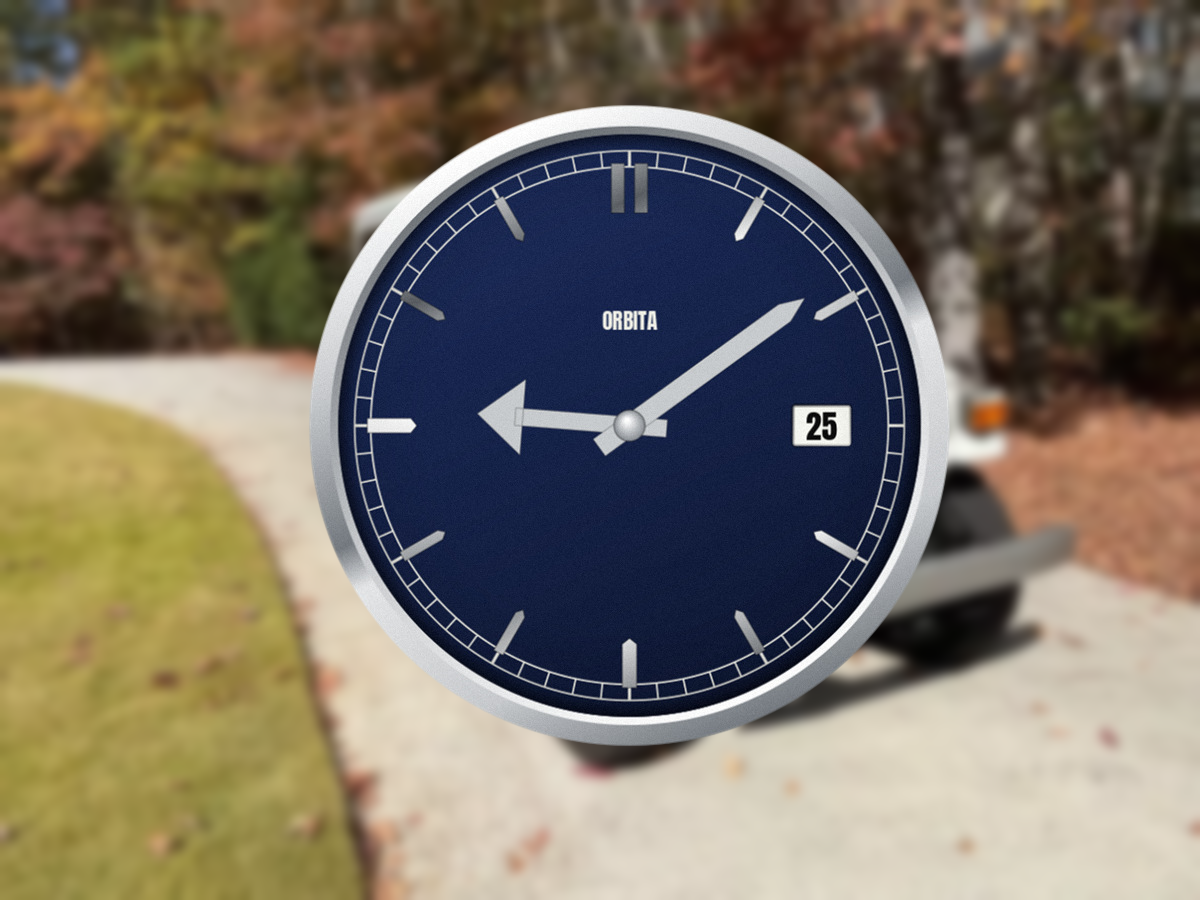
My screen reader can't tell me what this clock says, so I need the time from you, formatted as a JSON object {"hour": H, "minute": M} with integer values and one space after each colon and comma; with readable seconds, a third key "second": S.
{"hour": 9, "minute": 9}
